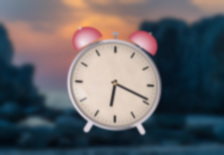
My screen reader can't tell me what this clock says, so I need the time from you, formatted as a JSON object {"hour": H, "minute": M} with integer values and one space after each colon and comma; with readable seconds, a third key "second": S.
{"hour": 6, "minute": 19}
